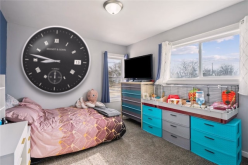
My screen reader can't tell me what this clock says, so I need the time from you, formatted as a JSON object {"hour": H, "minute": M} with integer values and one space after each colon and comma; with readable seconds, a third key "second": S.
{"hour": 8, "minute": 47}
